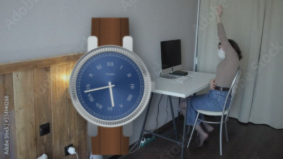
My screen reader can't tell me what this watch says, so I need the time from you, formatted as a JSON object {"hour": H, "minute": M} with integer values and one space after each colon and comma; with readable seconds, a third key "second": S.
{"hour": 5, "minute": 43}
